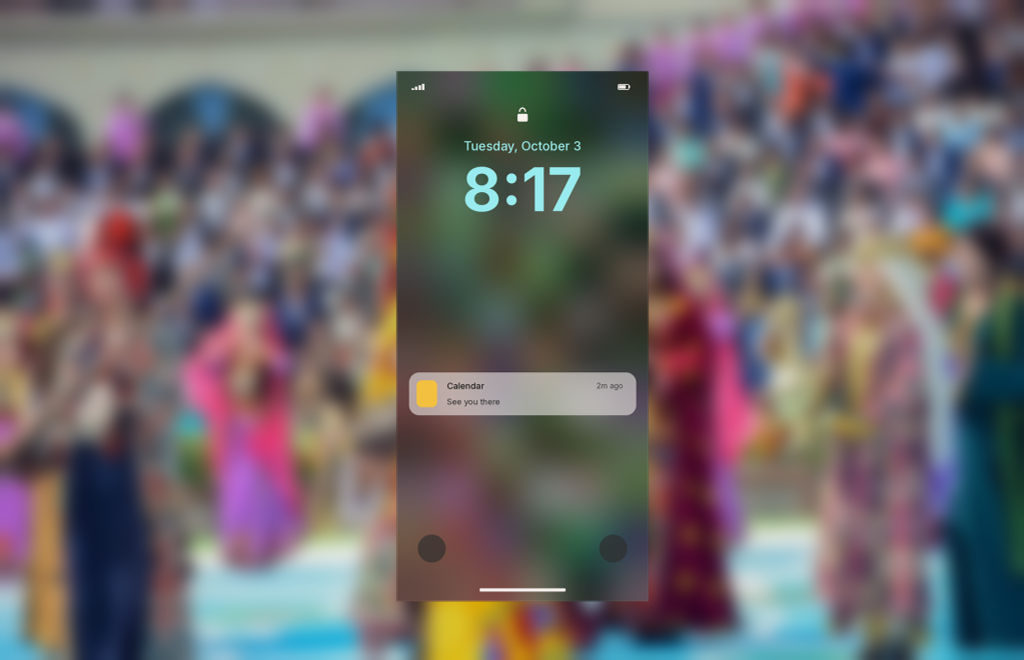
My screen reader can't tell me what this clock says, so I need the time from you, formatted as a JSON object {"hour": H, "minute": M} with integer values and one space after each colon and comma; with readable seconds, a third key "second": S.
{"hour": 8, "minute": 17}
